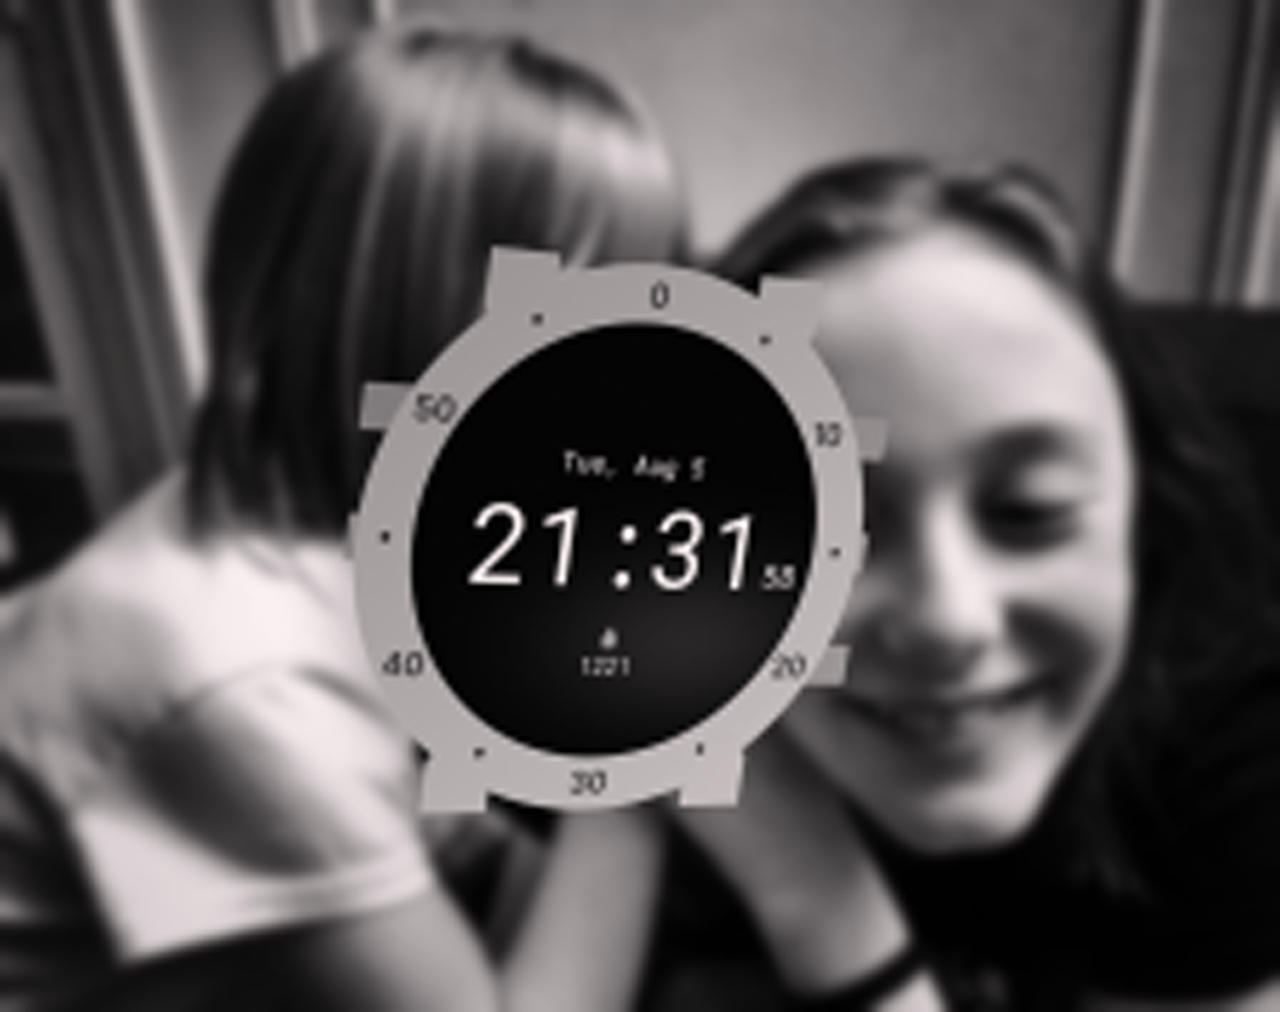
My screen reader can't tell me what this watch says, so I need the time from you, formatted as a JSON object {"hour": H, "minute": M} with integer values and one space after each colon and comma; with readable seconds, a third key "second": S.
{"hour": 21, "minute": 31}
